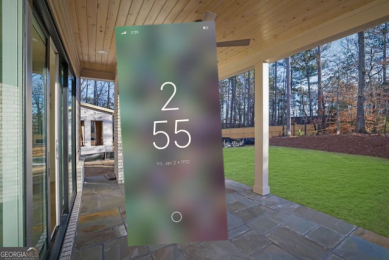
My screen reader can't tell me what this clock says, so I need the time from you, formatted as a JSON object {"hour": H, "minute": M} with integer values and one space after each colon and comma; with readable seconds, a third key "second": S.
{"hour": 2, "minute": 55}
